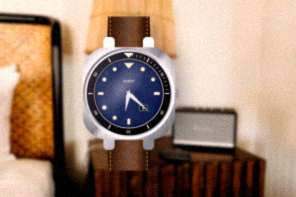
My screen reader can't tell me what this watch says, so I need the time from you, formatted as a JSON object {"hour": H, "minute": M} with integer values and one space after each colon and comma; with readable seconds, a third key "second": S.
{"hour": 6, "minute": 22}
